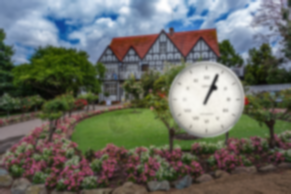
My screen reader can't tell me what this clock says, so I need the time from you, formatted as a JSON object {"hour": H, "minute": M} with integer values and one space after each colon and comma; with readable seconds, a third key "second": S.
{"hour": 1, "minute": 4}
